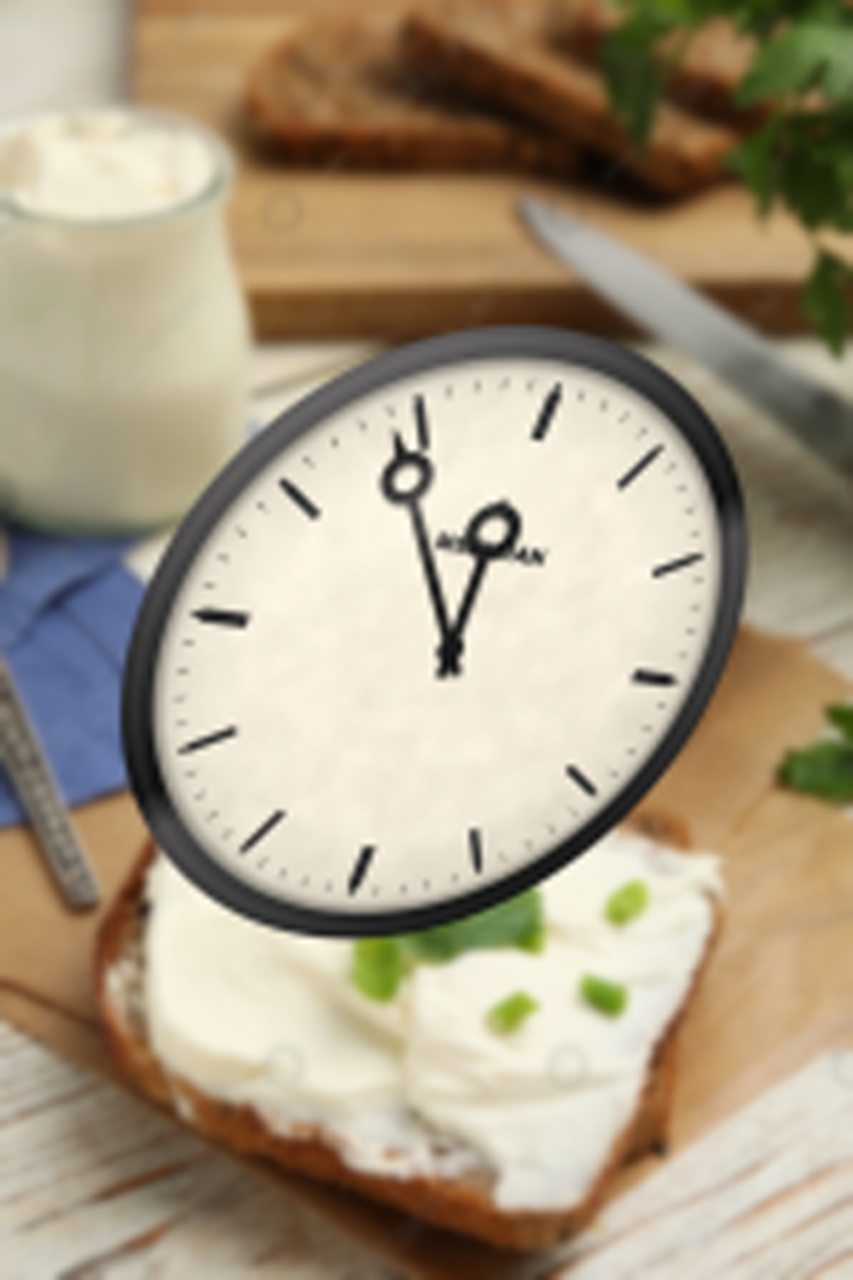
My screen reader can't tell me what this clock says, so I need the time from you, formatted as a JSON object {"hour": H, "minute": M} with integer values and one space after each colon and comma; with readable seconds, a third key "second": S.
{"hour": 11, "minute": 54}
